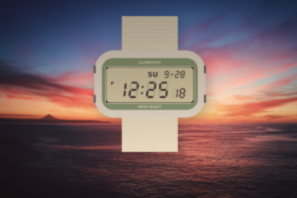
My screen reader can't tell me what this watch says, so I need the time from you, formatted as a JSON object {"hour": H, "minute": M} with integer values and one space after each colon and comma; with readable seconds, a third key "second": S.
{"hour": 12, "minute": 25, "second": 18}
